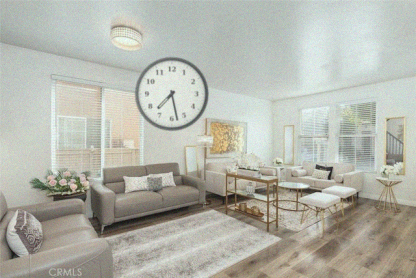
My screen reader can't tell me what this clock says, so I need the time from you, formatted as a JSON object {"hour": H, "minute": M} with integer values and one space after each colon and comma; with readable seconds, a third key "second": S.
{"hour": 7, "minute": 28}
